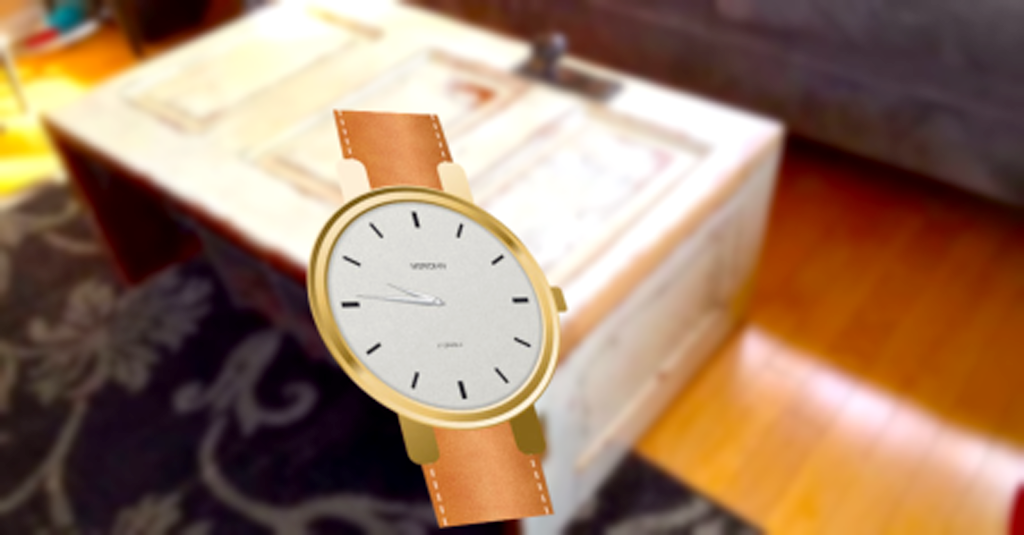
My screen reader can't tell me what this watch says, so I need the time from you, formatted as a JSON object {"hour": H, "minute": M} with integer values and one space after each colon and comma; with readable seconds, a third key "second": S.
{"hour": 9, "minute": 46}
